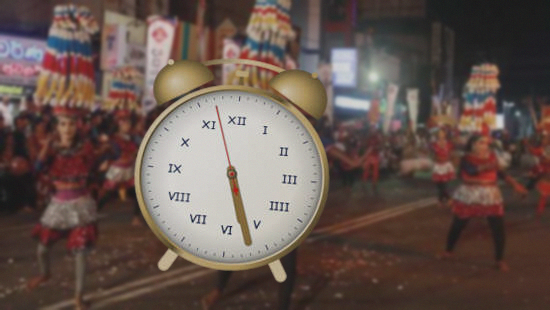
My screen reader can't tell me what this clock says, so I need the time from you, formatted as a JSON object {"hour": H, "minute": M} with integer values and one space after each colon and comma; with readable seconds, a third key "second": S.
{"hour": 5, "minute": 26, "second": 57}
